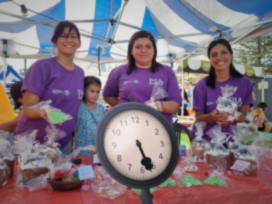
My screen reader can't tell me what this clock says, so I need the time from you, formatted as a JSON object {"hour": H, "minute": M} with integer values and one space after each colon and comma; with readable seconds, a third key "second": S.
{"hour": 5, "minute": 27}
